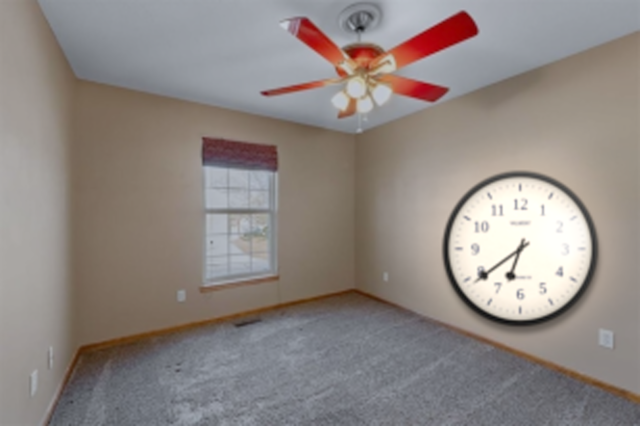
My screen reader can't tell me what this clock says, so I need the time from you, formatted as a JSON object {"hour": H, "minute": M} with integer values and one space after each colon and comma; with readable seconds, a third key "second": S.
{"hour": 6, "minute": 39}
